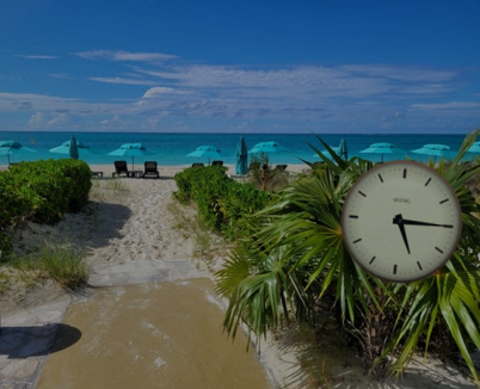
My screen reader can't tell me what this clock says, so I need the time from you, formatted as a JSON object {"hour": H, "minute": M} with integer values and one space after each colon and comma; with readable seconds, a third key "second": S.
{"hour": 5, "minute": 15}
